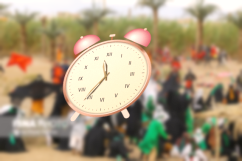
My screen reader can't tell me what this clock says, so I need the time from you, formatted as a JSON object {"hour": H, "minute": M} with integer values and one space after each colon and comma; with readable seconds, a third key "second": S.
{"hour": 11, "minute": 36}
